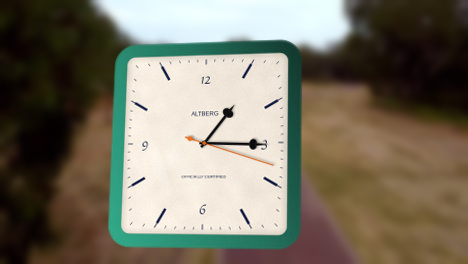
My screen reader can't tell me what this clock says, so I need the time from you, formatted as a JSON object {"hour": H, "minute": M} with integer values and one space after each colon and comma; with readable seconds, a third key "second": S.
{"hour": 1, "minute": 15, "second": 18}
